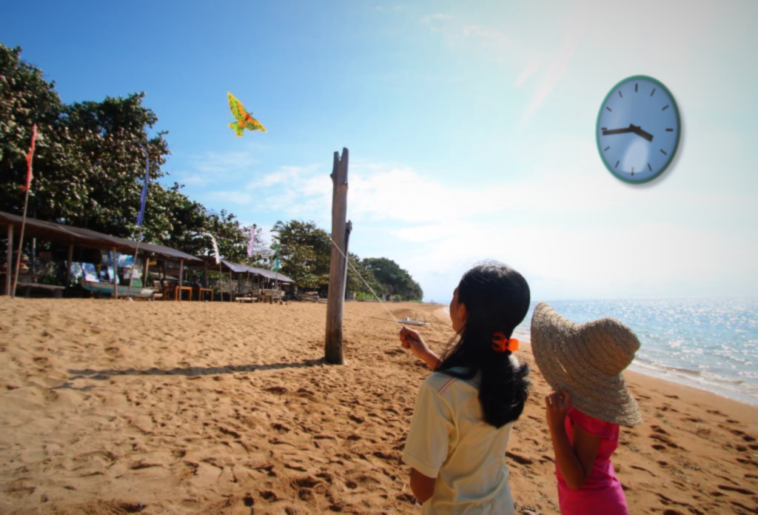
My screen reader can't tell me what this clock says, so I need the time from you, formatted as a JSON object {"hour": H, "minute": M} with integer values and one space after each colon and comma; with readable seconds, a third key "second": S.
{"hour": 3, "minute": 44}
